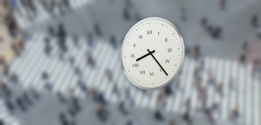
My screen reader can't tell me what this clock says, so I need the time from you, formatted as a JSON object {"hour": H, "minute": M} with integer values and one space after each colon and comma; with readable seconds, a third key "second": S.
{"hour": 8, "minute": 24}
